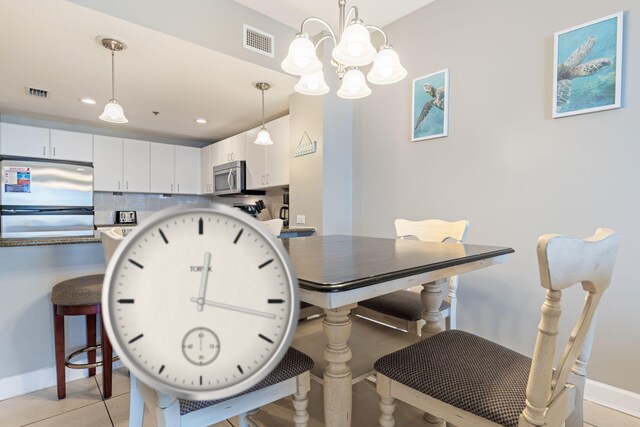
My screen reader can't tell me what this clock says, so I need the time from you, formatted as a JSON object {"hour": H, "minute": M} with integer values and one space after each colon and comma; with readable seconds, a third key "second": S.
{"hour": 12, "minute": 17}
